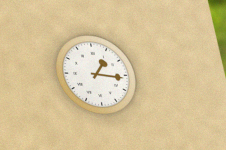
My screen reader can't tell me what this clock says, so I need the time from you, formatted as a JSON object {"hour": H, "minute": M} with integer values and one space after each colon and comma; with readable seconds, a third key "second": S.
{"hour": 1, "minute": 16}
